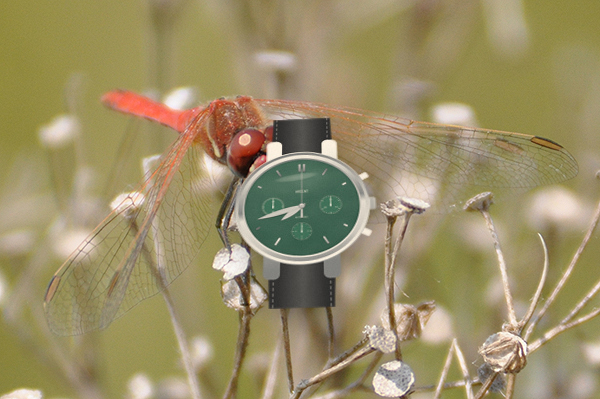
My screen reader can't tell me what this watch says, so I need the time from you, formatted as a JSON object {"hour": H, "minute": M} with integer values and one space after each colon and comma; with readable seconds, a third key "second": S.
{"hour": 7, "minute": 42}
